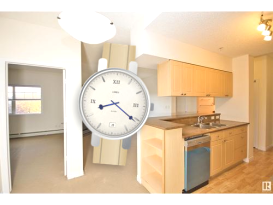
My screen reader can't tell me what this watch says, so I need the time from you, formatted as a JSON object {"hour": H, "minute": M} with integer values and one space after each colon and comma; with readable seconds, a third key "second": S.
{"hour": 8, "minute": 21}
